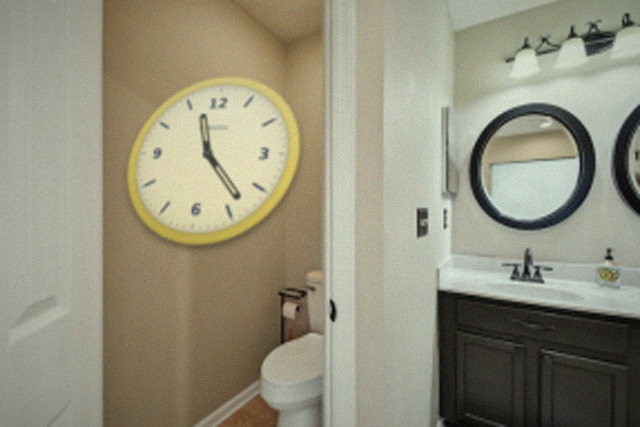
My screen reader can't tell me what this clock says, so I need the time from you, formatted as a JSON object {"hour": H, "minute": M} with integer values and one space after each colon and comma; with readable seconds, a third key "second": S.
{"hour": 11, "minute": 23}
